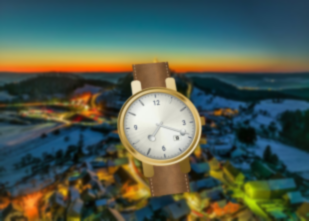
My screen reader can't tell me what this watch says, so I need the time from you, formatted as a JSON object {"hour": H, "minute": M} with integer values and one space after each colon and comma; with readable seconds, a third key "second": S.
{"hour": 7, "minute": 19}
